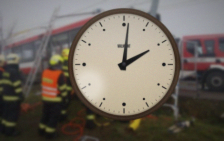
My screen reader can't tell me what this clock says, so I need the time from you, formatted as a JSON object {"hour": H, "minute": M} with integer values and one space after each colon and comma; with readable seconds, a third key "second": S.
{"hour": 2, "minute": 1}
